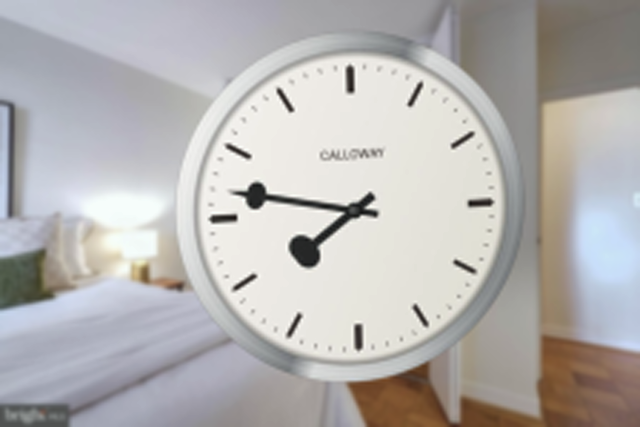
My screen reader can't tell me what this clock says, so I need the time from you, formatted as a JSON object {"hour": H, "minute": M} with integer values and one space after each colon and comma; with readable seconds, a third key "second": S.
{"hour": 7, "minute": 47}
